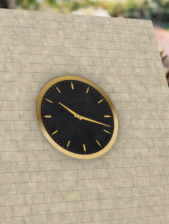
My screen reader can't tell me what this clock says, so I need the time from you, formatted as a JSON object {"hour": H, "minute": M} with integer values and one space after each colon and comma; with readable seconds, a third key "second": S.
{"hour": 10, "minute": 18}
